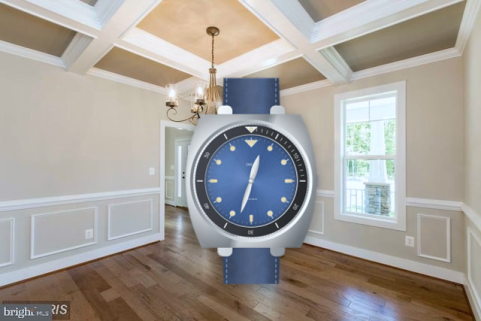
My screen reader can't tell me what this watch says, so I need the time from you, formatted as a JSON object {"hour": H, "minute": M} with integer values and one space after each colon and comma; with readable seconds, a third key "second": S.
{"hour": 12, "minute": 33}
